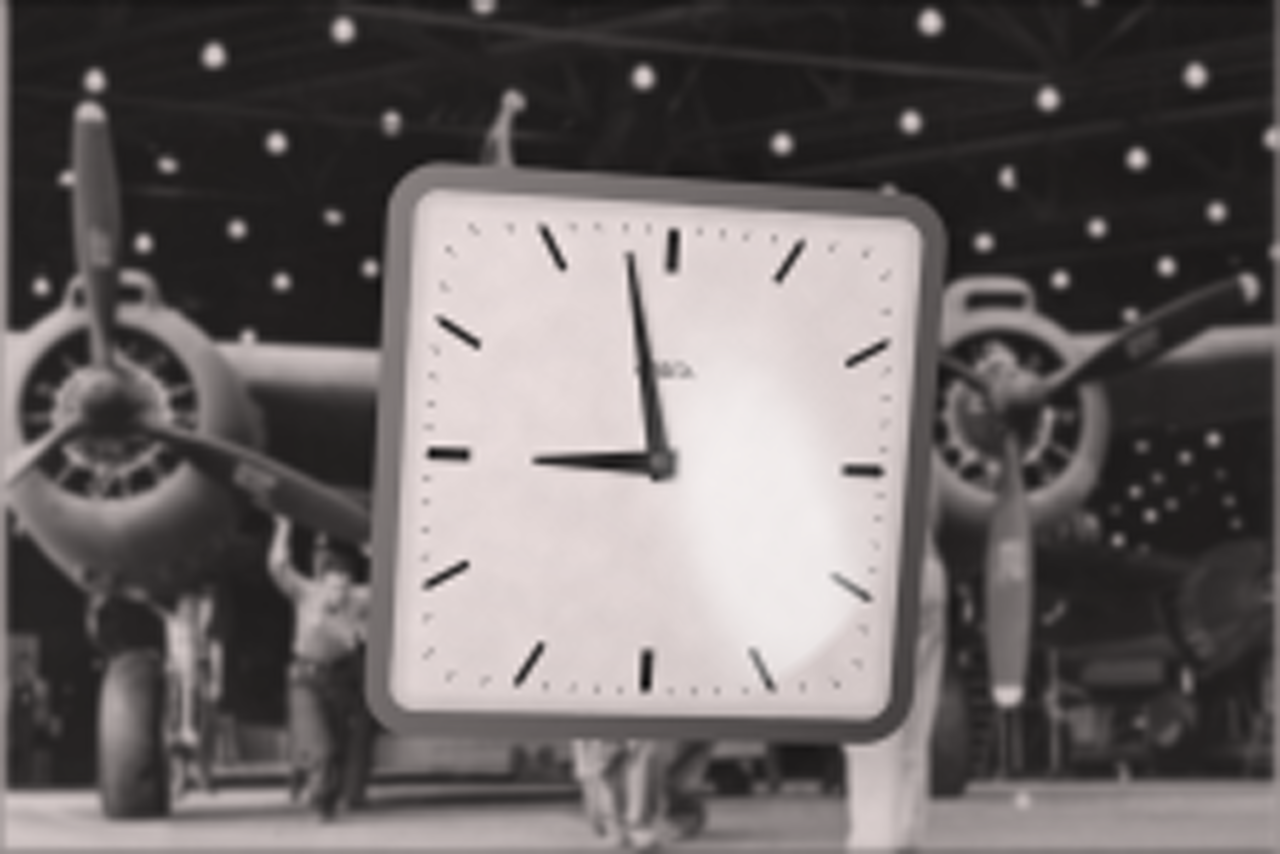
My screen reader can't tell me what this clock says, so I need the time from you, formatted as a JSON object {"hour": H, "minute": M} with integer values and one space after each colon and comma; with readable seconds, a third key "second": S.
{"hour": 8, "minute": 58}
